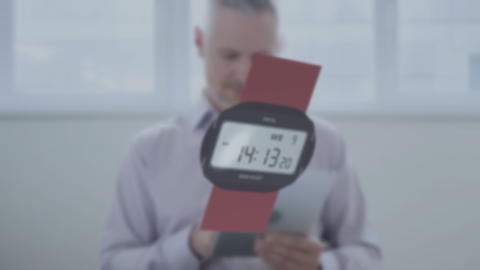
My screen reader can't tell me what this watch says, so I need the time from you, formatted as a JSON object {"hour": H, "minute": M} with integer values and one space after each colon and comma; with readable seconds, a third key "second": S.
{"hour": 14, "minute": 13}
